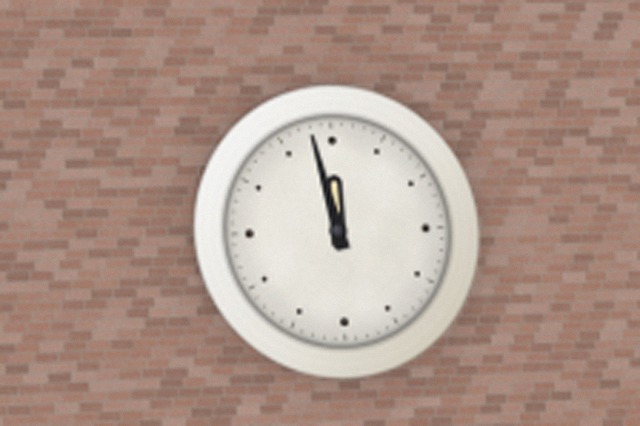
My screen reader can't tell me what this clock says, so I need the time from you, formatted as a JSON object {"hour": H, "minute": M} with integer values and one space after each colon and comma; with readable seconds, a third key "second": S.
{"hour": 11, "minute": 58}
